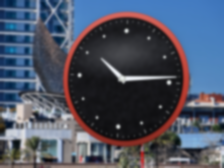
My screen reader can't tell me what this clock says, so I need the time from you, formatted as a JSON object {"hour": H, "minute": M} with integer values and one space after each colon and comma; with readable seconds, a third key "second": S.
{"hour": 10, "minute": 14}
